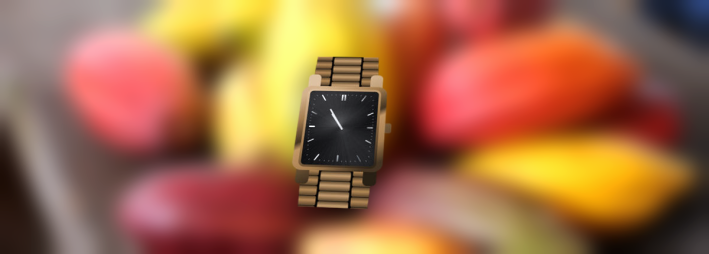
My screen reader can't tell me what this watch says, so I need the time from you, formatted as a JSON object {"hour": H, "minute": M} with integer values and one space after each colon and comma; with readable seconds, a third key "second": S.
{"hour": 10, "minute": 55}
